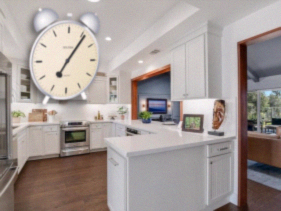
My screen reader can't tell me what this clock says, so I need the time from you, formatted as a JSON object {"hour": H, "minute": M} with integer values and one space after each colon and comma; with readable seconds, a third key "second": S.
{"hour": 7, "minute": 6}
